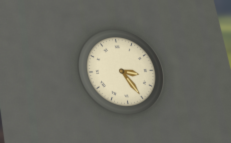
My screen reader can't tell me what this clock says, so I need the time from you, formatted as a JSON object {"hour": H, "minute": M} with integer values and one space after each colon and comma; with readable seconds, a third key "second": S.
{"hour": 3, "minute": 25}
